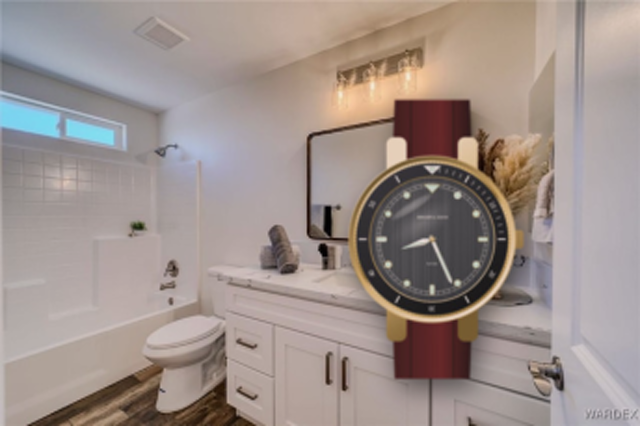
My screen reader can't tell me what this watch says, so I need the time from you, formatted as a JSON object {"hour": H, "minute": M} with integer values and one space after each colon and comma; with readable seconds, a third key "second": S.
{"hour": 8, "minute": 26}
